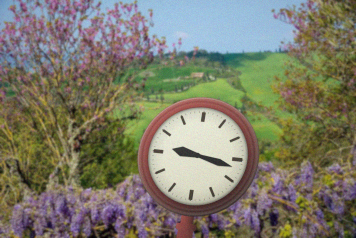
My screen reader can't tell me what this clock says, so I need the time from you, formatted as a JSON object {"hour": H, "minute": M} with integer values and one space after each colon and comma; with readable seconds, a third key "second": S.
{"hour": 9, "minute": 17}
